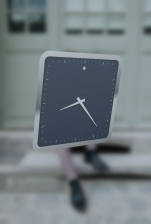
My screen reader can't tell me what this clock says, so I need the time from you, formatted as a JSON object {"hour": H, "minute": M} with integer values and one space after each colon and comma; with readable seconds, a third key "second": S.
{"hour": 8, "minute": 23}
